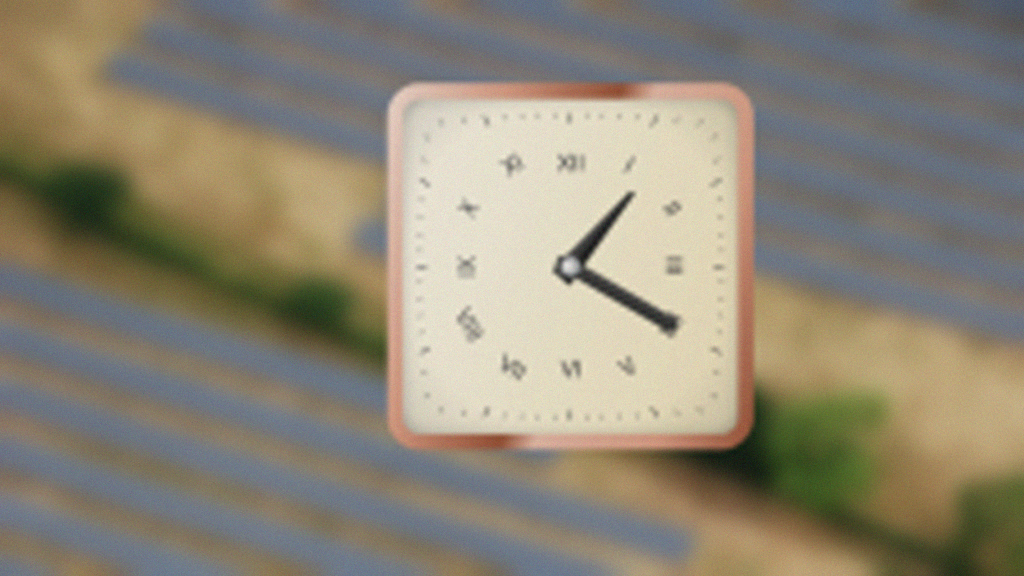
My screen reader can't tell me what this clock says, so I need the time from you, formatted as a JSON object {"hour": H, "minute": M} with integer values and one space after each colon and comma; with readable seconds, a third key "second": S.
{"hour": 1, "minute": 20}
